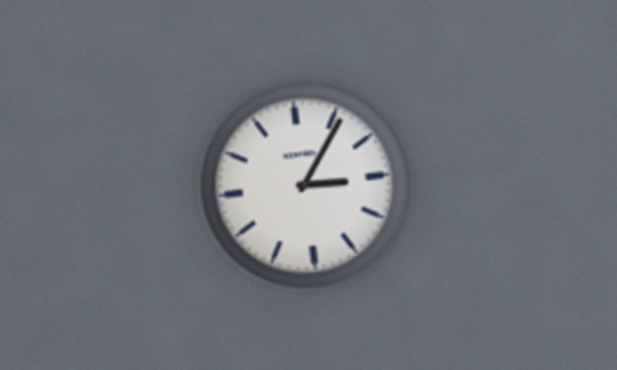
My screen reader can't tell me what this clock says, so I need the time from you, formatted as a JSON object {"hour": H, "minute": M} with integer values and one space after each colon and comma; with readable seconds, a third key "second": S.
{"hour": 3, "minute": 6}
